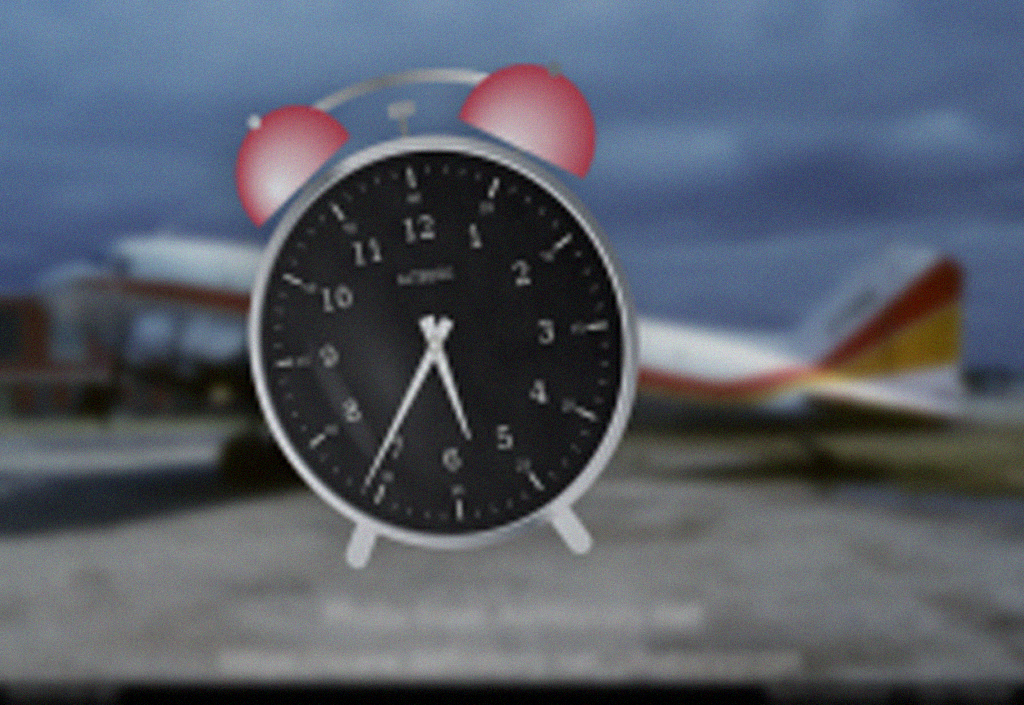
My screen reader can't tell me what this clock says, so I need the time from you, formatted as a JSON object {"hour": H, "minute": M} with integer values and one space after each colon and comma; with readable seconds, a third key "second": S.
{"hour": 5, "minute": 36}
